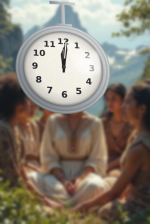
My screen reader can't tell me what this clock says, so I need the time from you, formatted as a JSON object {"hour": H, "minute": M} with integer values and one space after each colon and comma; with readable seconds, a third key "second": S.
{"hour": 12, "minute": 1}
